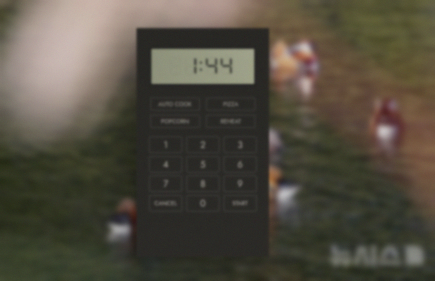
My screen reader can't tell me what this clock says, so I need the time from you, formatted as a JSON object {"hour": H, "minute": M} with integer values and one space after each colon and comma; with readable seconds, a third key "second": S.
{"hour": 1, "minute": 44}
